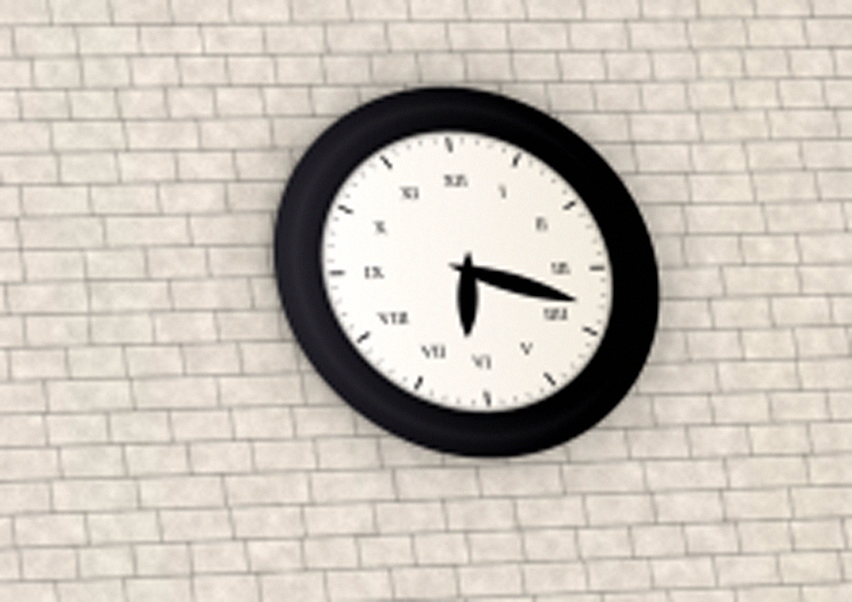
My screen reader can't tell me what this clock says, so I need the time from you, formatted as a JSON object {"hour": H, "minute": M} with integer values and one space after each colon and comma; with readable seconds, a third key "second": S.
{"hour": 6, "minute": 18}
